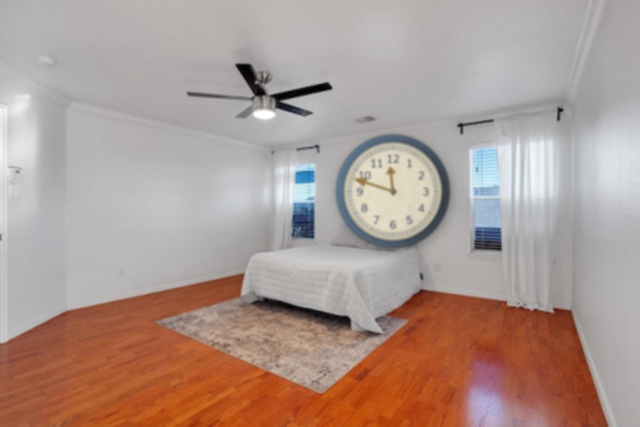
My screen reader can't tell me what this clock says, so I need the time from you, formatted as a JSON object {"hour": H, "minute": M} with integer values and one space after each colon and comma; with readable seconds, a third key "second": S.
{"hour": 11, "minute": 48}
